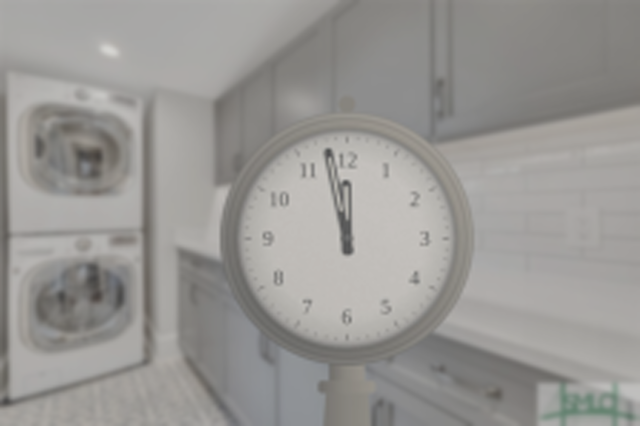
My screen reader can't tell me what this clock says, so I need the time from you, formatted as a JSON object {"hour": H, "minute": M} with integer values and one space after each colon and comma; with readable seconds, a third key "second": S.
{"hour": 11, "minute": 58}
